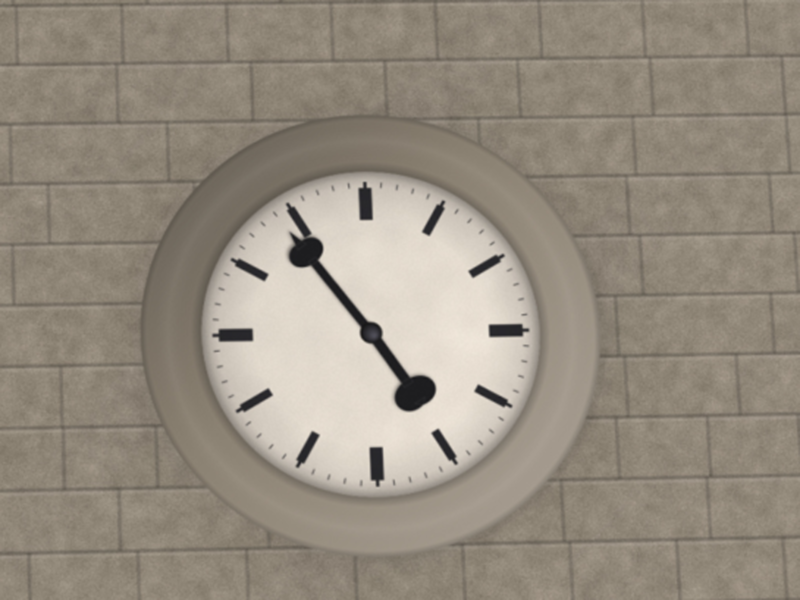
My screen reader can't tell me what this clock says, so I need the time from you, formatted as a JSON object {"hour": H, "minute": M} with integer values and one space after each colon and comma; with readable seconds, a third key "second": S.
{"hour": 4, "minute": 54}
